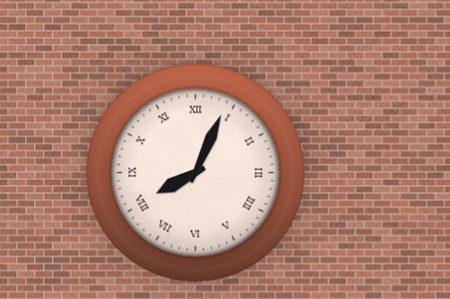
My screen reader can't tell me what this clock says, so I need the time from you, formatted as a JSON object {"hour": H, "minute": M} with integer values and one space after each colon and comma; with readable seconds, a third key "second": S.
{"hour": 8, "minute": 4}
